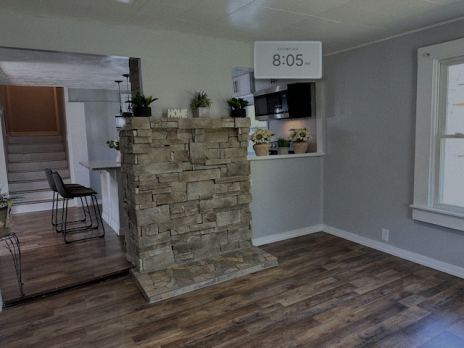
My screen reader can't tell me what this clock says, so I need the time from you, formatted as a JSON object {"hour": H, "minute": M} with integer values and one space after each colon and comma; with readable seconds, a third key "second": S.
{"hour": 8, "minute": 5}
